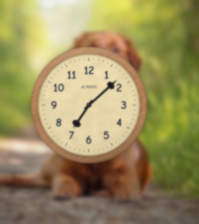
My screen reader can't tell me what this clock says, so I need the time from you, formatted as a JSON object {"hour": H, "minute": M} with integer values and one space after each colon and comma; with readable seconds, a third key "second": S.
{"hour": 7, "minute": 8}
